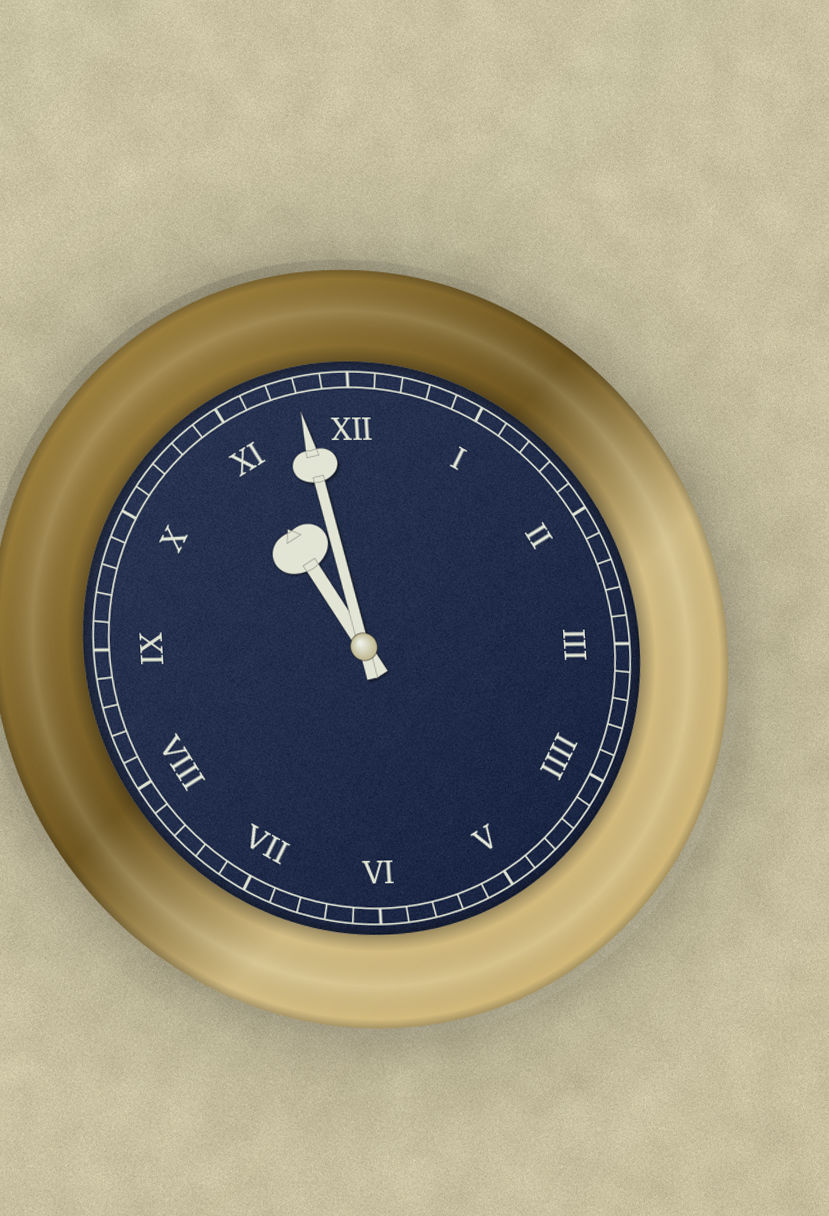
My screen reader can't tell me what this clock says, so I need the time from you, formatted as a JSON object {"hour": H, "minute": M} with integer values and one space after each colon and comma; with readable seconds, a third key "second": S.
{"hour": 10, "minute": 58}
